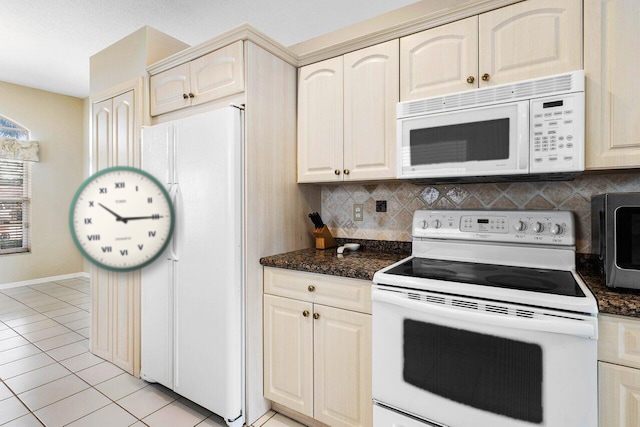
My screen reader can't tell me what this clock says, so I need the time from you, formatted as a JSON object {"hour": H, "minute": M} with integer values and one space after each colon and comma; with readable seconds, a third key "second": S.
{"hour": 10, "minute": 15}
